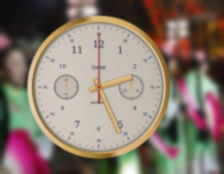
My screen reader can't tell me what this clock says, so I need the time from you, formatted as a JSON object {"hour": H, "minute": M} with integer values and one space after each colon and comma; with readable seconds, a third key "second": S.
{"hour": 2, "minute": 26}
